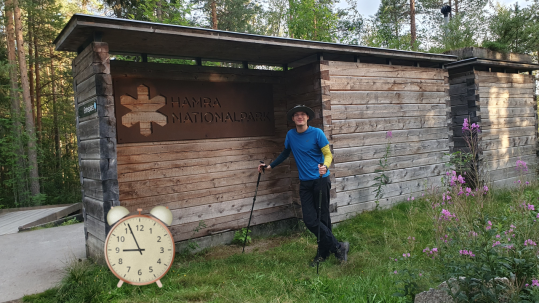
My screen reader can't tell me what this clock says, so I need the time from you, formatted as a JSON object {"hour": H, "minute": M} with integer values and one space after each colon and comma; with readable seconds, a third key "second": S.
{"hour": 8, "minute": 56}
